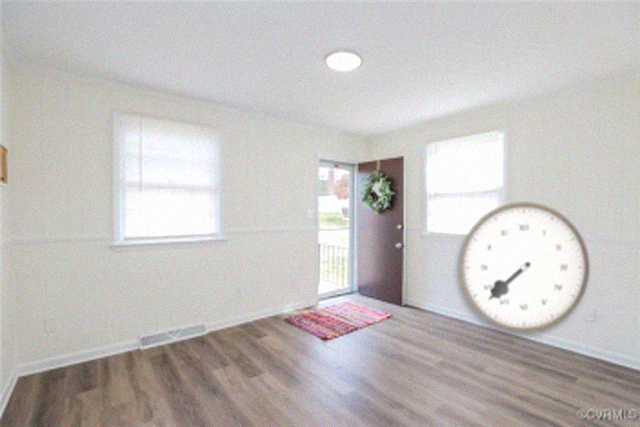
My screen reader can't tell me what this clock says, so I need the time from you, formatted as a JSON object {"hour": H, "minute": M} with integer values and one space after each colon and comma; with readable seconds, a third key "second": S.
{"hour": 7, "minute": 38}
